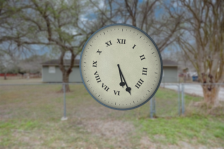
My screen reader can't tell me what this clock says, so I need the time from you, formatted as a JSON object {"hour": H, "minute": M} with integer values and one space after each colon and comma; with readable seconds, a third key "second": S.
{"hour": 5, "minute": 25}
